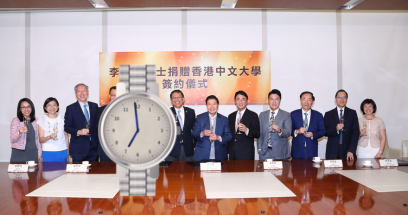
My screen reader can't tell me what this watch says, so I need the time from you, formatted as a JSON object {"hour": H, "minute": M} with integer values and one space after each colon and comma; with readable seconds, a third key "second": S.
{"hour": 6, "minute": 59}
